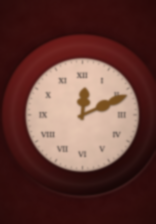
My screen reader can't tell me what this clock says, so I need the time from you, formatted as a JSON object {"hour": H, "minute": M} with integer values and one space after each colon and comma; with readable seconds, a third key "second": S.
{"hour": 12, "minute": 11}
